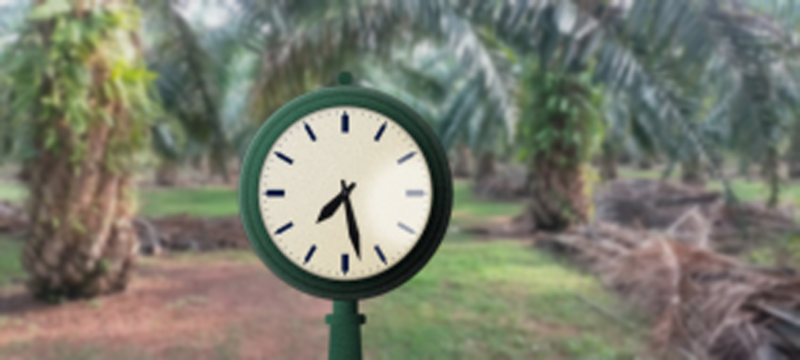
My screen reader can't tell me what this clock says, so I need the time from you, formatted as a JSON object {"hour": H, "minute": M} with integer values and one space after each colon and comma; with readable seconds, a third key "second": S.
{"hour": 7, "minute": 28}
